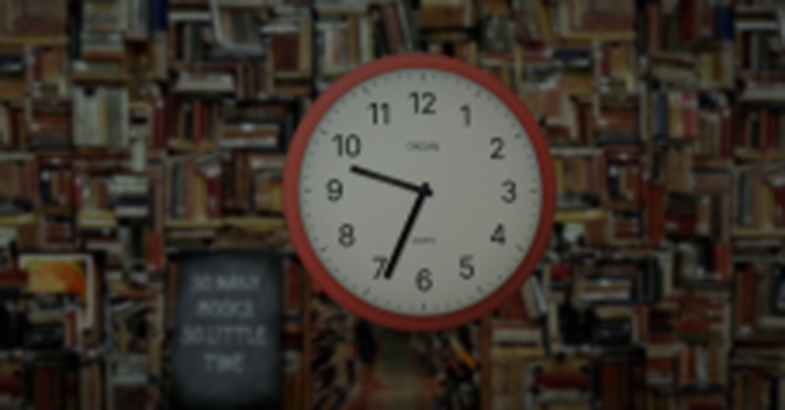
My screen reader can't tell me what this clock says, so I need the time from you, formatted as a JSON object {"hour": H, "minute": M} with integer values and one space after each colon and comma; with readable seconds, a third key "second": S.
{"hour": 9, "minute": 34}
